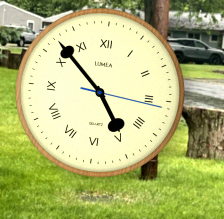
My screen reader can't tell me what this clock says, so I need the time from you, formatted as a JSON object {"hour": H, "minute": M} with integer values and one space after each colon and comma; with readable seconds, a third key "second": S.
{"hour": 4, "minute": 52, "second": 16}
